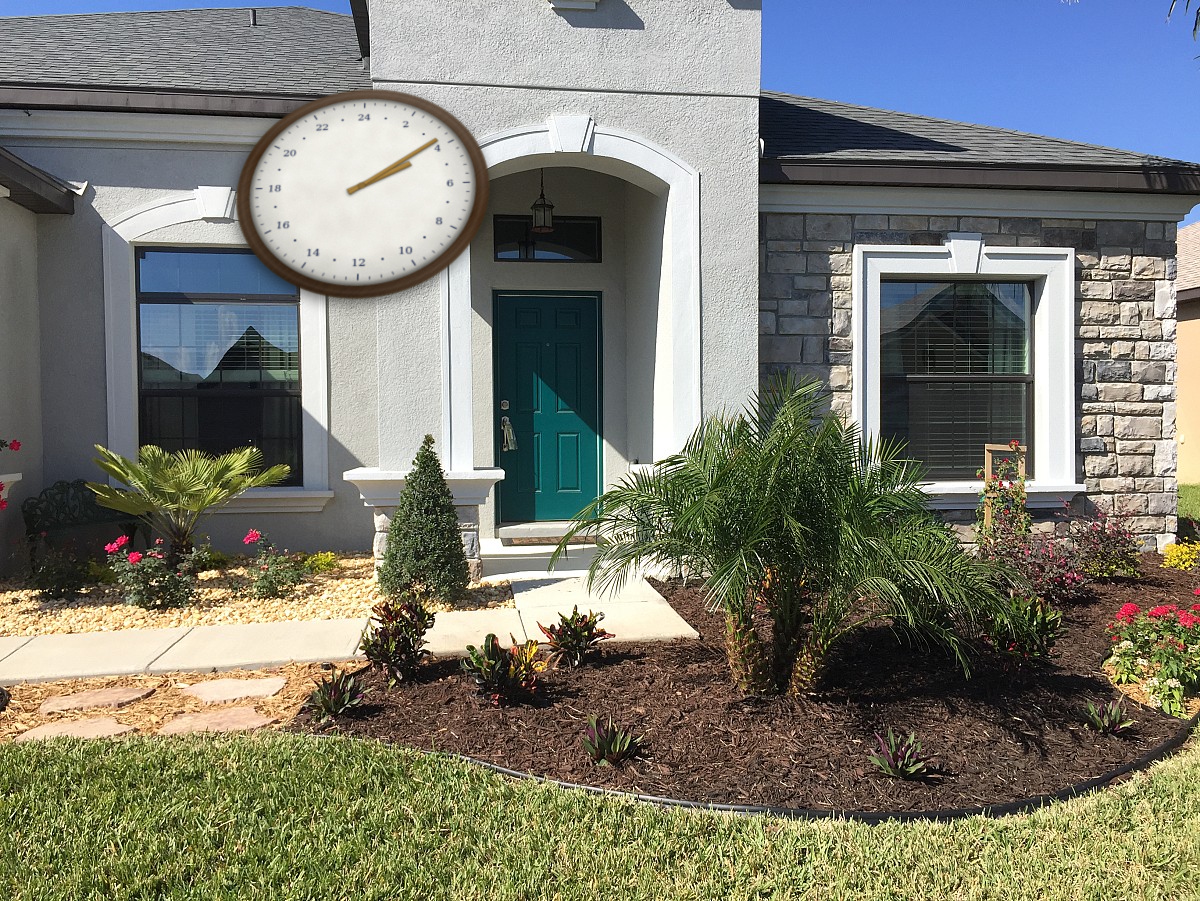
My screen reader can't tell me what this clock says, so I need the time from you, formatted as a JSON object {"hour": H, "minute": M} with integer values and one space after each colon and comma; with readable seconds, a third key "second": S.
{"hour": 4, "minute": 9}
